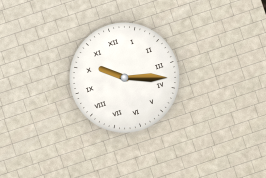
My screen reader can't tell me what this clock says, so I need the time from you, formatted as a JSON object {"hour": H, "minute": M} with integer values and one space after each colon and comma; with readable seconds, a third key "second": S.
{"hour": 10, "minute": 18}
